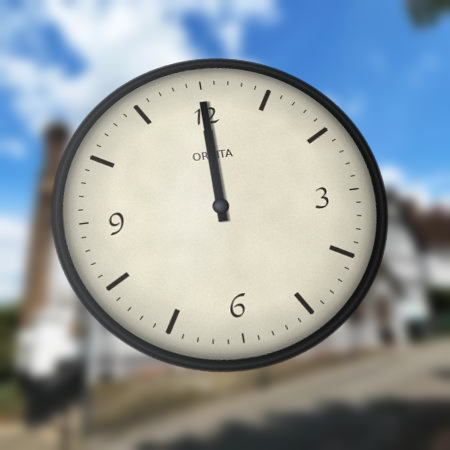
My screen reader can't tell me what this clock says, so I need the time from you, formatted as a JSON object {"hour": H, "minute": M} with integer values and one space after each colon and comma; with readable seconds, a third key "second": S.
{"hour": 12, "minute": 0}
